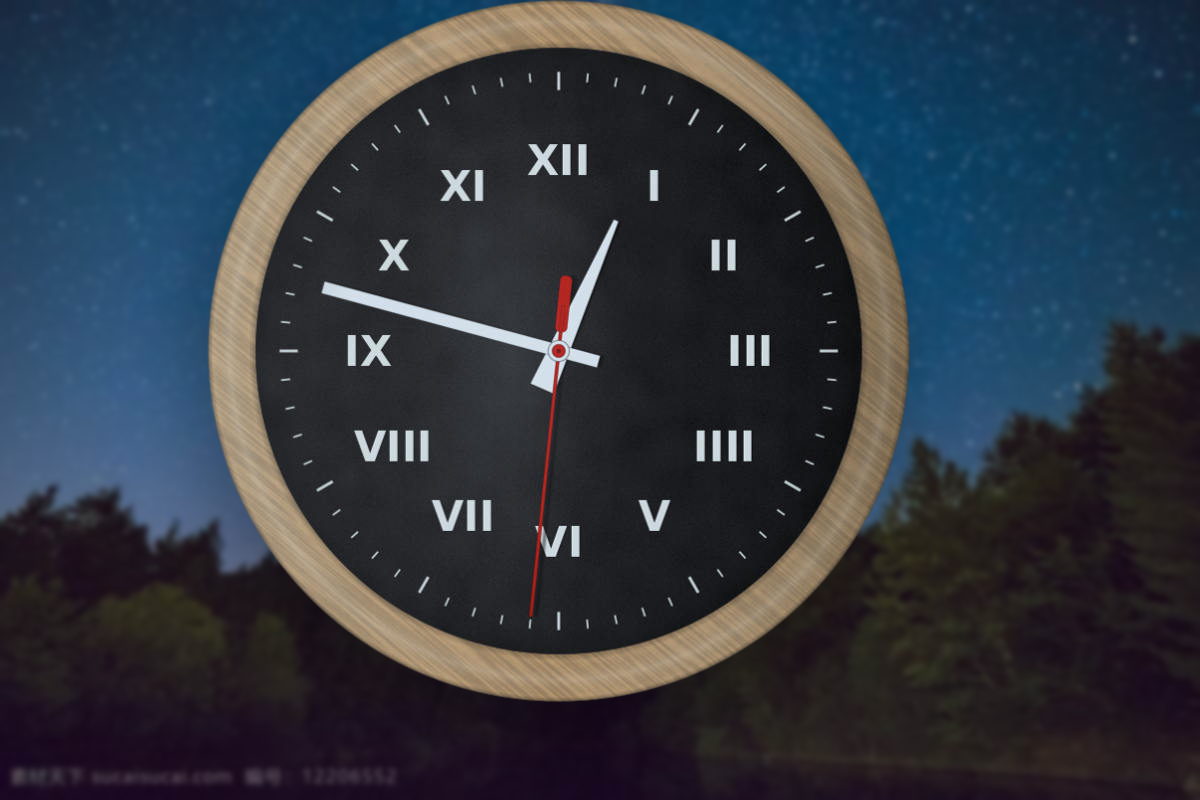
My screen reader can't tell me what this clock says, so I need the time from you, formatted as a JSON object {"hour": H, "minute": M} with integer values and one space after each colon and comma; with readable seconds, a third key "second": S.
{"hour": 12, "minute": 47, "second": 31}
